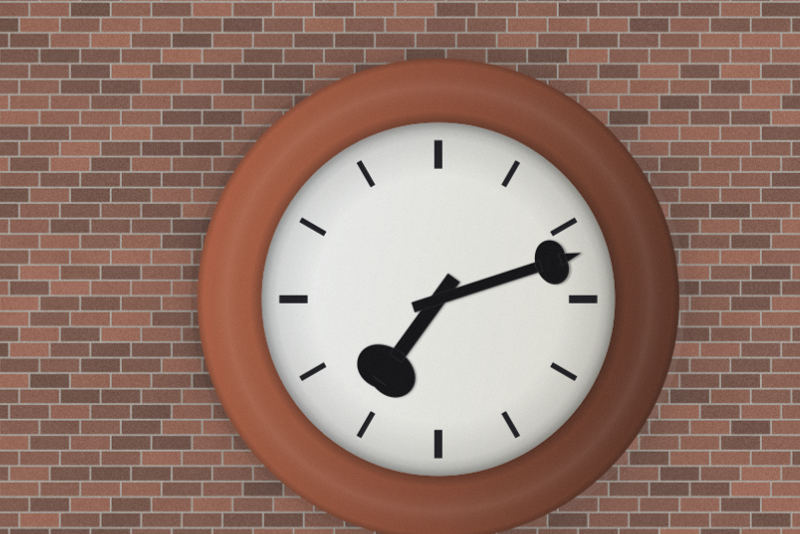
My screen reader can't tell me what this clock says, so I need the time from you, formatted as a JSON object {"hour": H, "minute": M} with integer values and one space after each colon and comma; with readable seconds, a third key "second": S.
{"hour": 7, "minute": 12}
